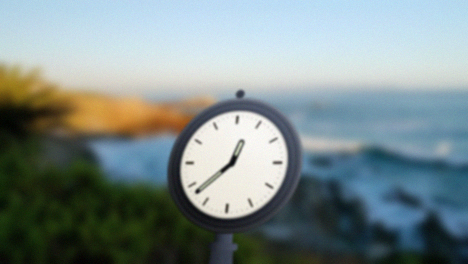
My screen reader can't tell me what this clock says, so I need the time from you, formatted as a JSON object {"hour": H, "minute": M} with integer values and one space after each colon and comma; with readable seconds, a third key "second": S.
{"hour": 12, "minute": 38}
